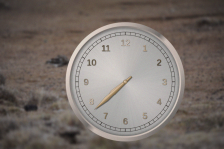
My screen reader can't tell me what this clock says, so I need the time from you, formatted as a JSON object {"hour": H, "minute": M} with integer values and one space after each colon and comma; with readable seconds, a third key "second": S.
{"hour": 7, "minute": 38}
